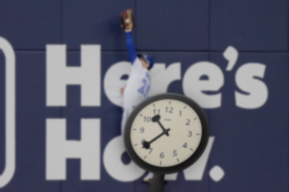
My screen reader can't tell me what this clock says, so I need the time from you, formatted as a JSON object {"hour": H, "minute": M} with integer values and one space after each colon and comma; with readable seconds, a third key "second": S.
{"hour": 10, "minute": 38}
